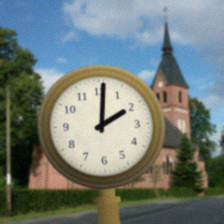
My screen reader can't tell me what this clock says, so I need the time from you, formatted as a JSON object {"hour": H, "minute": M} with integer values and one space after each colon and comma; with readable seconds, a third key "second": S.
{"hour": 2, "minute": 1}
